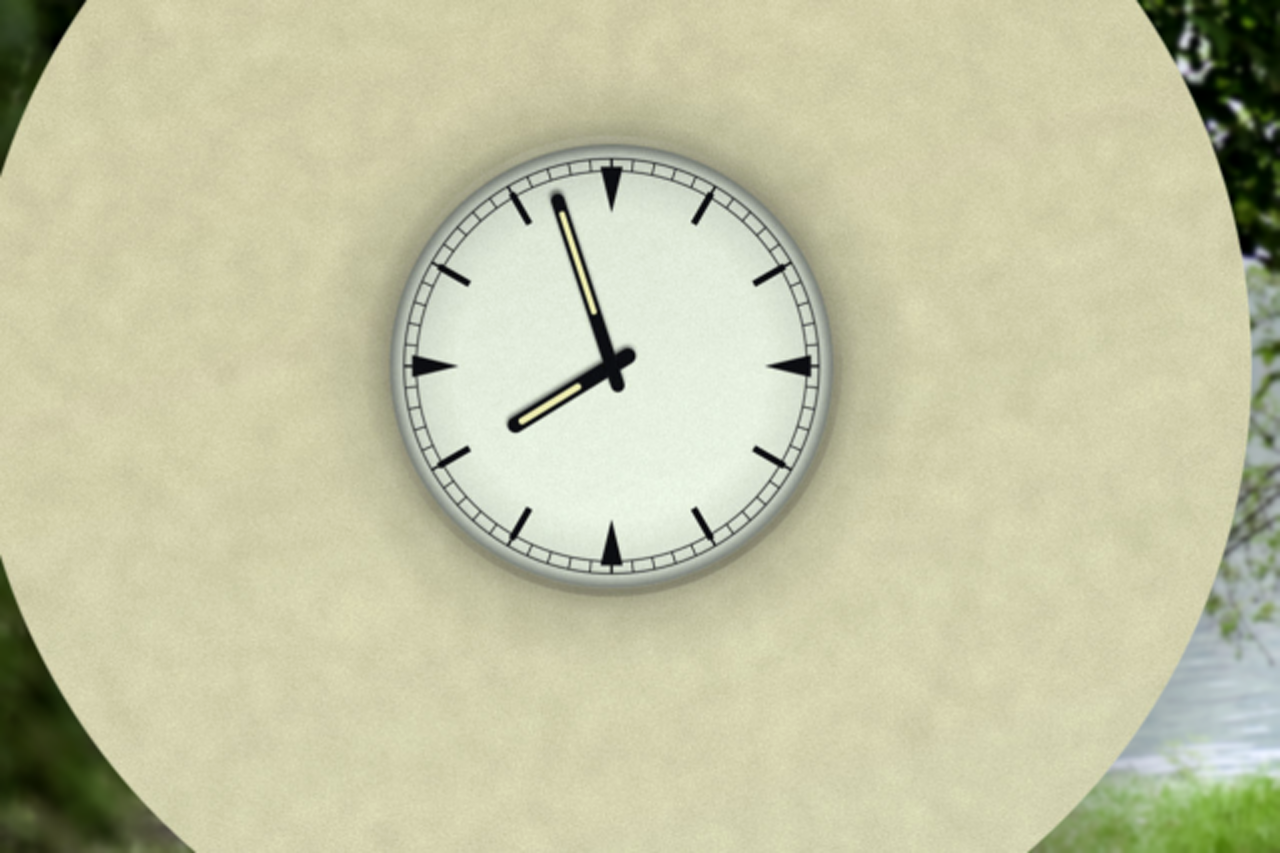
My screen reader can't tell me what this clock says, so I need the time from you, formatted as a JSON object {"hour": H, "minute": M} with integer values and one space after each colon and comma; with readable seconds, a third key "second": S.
{"hour": 7, "minute": 57}
